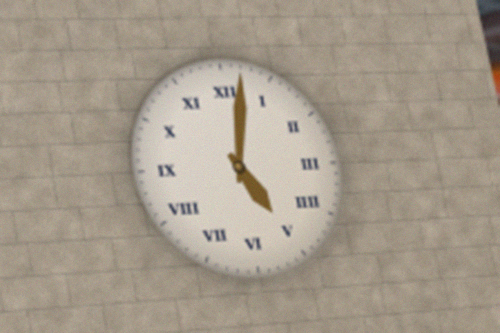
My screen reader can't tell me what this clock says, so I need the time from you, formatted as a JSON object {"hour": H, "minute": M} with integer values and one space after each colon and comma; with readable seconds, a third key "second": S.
{"hour": 5, "minute": 2}
